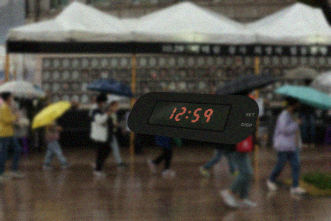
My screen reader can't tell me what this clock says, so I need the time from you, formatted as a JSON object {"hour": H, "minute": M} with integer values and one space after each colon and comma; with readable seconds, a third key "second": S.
{"hour": 12, "minute": 59}
